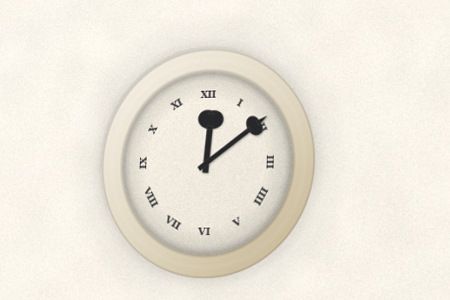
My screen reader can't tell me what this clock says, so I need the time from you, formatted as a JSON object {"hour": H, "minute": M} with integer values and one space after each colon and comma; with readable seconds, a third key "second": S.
{"hour": 12, "minute": 9}
